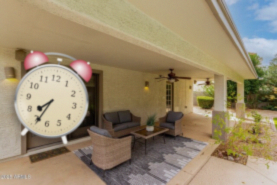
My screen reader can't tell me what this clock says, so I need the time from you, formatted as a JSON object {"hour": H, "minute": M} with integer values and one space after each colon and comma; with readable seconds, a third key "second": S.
{"hour": 7, "minute": 34}
